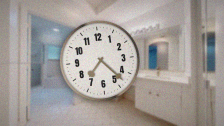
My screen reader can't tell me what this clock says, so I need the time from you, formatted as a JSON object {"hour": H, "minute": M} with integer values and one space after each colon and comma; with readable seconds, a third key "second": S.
{"hour": 7, "minute": 23}
